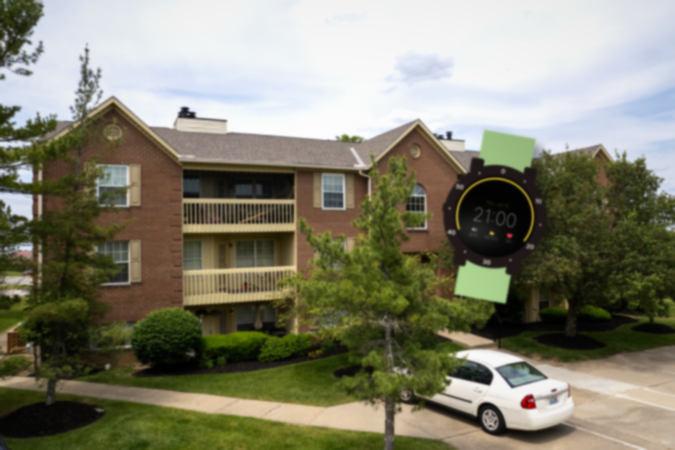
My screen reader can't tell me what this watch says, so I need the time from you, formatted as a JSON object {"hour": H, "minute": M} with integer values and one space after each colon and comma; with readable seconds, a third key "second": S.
{"hour": 21, "minute": 0}
